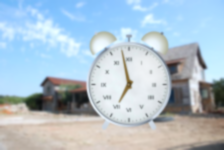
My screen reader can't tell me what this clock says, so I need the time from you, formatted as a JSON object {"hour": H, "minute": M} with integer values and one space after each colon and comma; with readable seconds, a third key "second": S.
{"hour": 6, "minute": 58}
